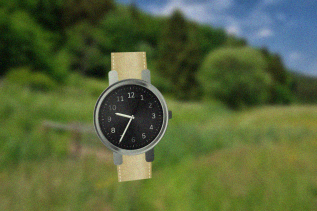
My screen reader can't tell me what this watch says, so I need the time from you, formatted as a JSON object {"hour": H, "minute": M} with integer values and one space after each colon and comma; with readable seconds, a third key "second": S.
{"hour": 9, "minute": 35}
